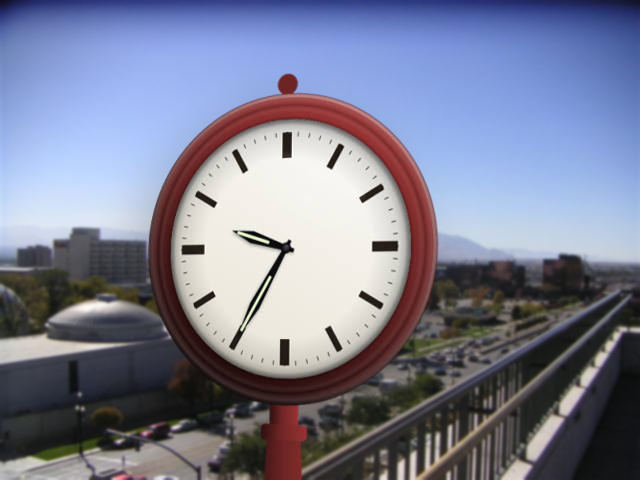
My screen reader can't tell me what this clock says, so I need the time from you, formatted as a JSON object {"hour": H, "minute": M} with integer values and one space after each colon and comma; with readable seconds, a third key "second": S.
{"hour": 9, "minute": 35}
